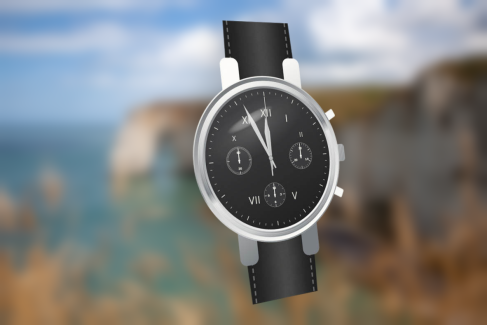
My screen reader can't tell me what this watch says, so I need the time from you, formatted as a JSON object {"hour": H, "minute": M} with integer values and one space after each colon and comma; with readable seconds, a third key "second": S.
{"hour": 11, "minute": 56}
